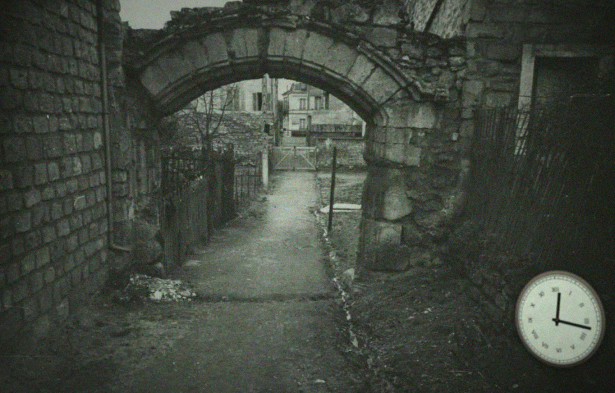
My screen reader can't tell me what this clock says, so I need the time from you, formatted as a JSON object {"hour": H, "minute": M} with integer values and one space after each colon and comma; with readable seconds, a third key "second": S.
{"hour": 12, "minute": 17}
